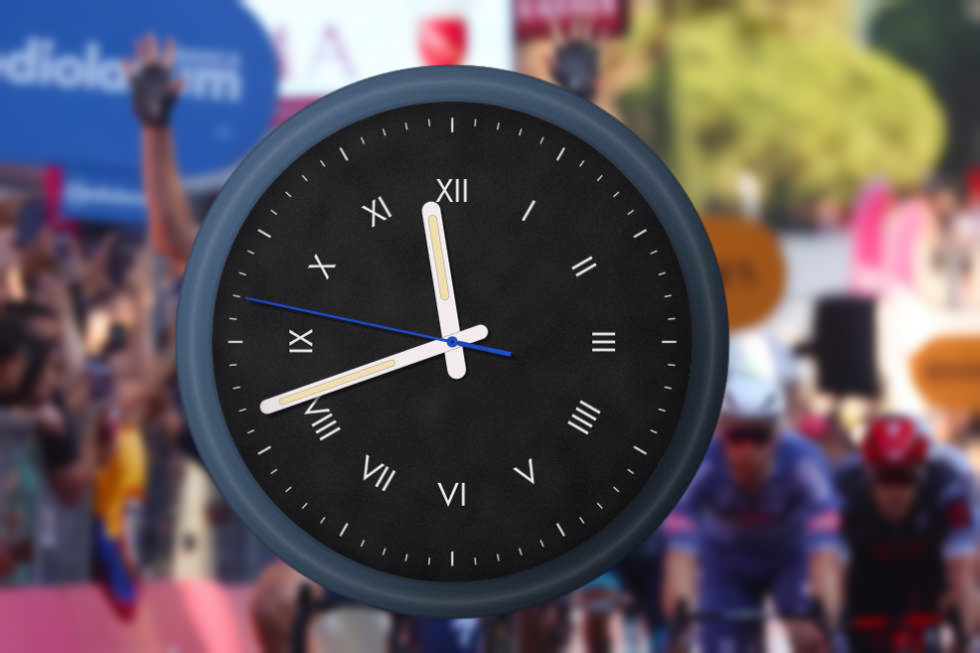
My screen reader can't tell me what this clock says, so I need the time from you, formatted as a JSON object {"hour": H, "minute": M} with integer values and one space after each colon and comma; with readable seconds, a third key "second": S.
{"hour": 11, "minute": 41, "second": 47}
